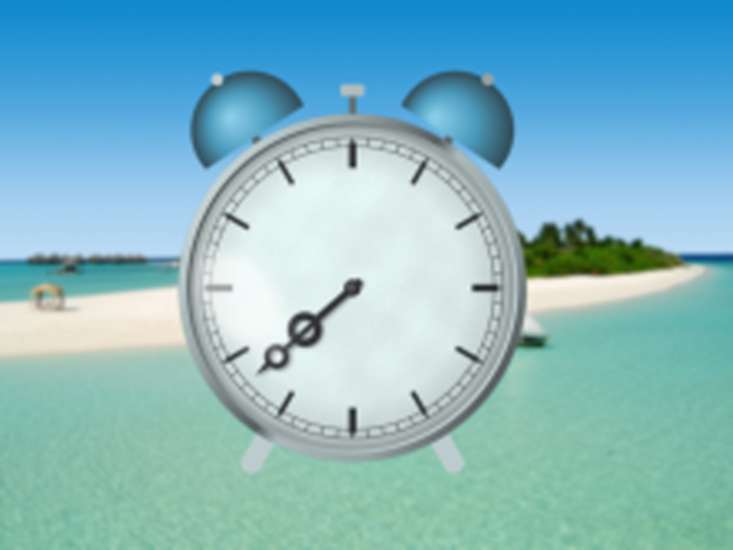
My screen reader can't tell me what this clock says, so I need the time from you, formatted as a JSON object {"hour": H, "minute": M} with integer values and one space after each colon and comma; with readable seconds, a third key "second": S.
{"hour": 7, "minute": 38}
